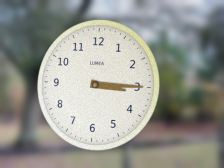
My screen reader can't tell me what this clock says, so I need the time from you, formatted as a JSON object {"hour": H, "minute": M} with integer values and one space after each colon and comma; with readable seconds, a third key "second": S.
{"hour": 3, "minute": 15}
